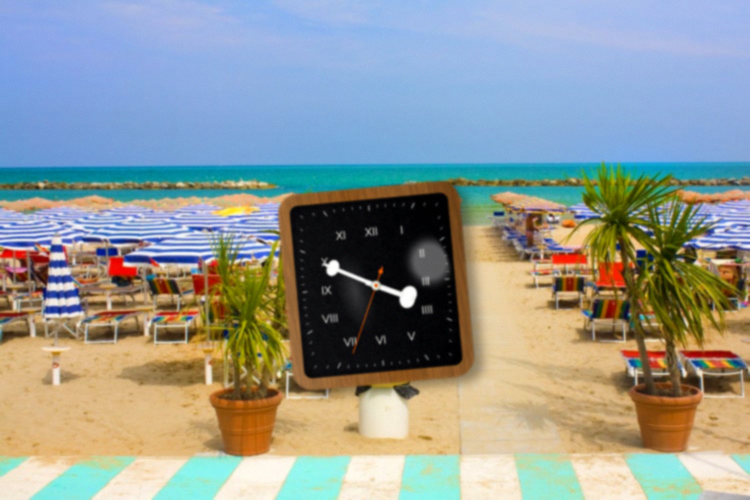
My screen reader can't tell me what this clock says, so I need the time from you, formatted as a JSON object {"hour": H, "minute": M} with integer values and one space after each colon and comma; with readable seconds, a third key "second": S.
{"hour": 3, "minute": 49, "second": 34}
